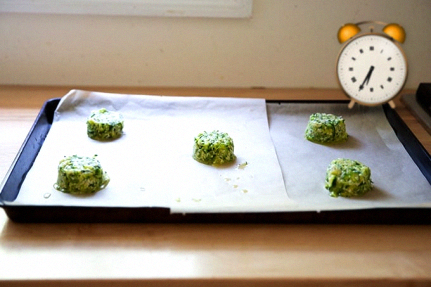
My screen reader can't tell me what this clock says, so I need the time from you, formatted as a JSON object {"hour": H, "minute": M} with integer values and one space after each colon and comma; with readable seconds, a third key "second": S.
{"hour": 6, "minute": 35}
